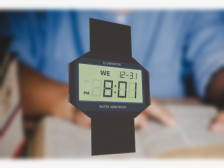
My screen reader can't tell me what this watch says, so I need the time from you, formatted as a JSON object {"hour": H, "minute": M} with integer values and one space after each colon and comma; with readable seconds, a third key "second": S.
{"hour": 8, "minute": 1}
